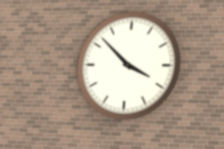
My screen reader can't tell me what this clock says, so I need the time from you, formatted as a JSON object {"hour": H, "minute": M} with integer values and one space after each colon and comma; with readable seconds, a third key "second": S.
{"hour": 3, "minute": 52}
